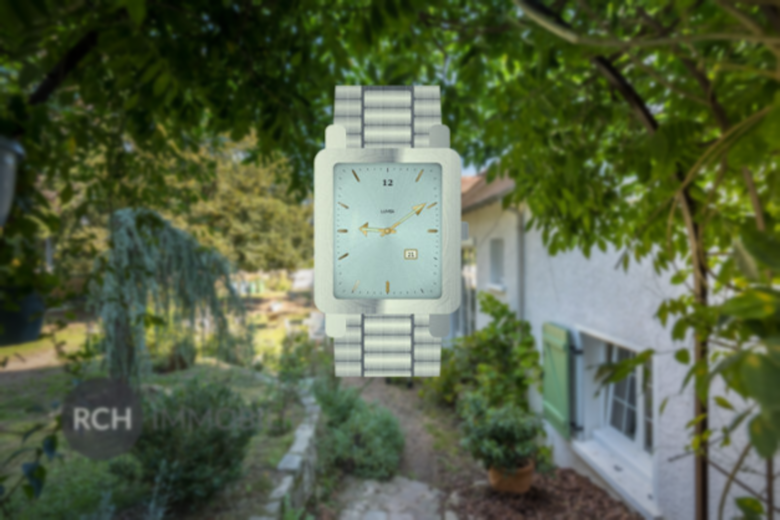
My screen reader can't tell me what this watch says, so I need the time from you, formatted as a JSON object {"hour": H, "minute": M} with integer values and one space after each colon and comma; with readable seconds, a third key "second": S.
{"hour": 9, "minute": 9}
